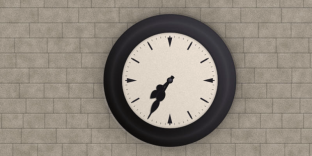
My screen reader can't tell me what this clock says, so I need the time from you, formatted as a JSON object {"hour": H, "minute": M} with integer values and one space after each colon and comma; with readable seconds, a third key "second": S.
{"hour": 7, "minute": 35}
